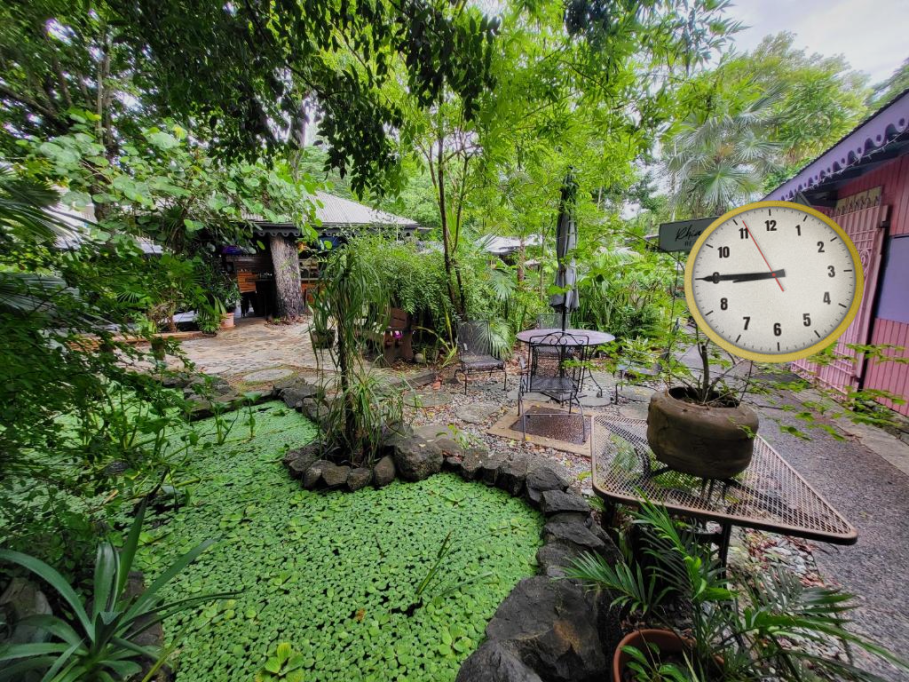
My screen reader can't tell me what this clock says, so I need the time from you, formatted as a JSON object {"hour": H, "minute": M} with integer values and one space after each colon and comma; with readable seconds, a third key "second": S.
{"hour": 8, "minute": 44, "second": 56}
